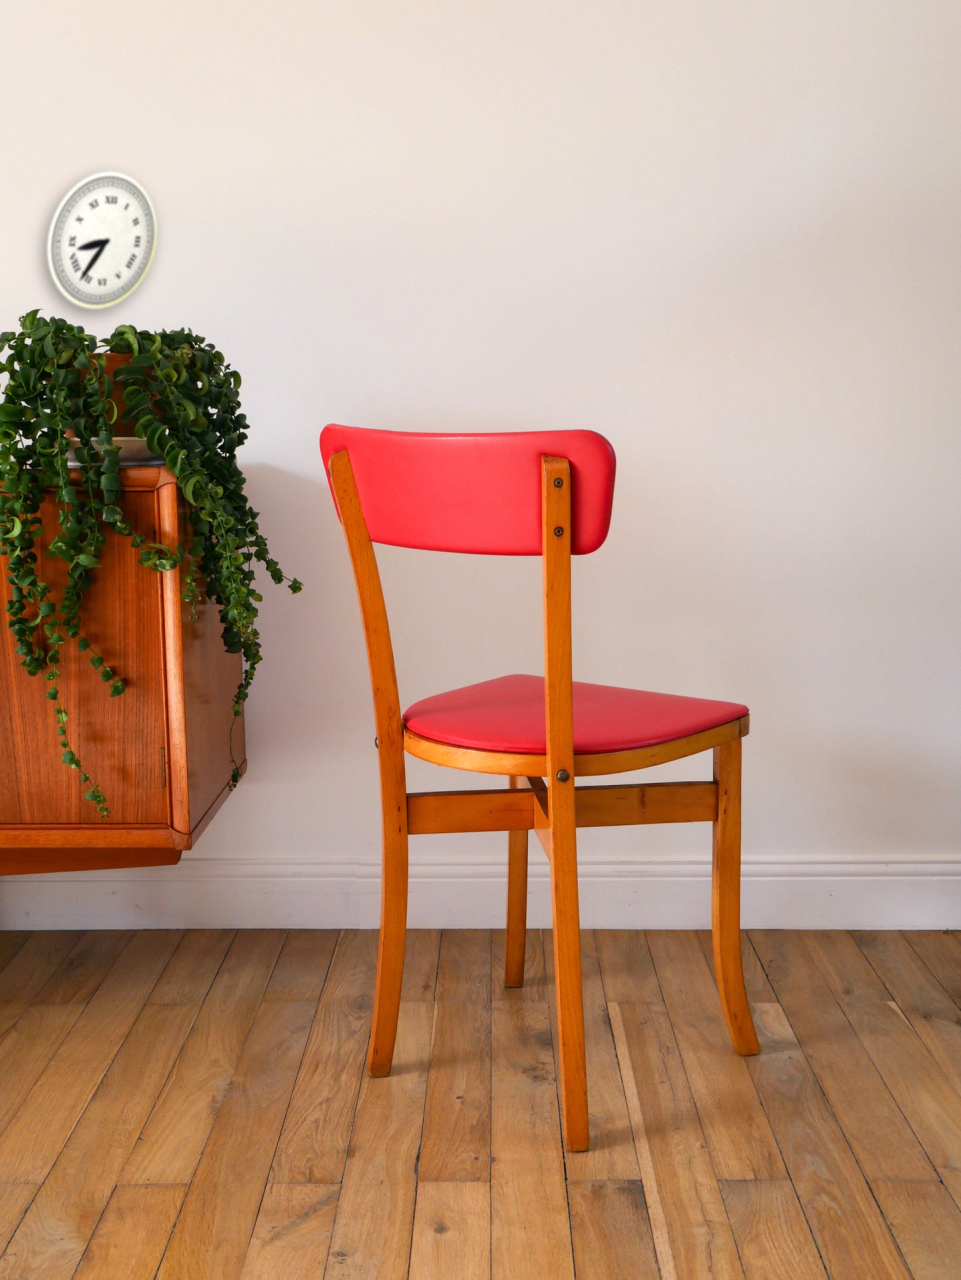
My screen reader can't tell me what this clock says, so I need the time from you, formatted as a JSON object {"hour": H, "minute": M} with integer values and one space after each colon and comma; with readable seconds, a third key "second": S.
{"hour": 8, "minute": 36}
